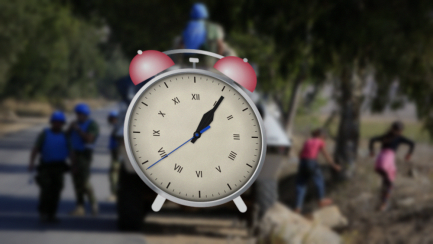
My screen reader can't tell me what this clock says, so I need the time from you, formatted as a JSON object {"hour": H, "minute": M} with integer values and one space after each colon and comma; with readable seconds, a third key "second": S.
{"hour": 1, "minute": 5, "second": 39}
